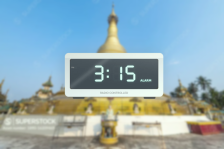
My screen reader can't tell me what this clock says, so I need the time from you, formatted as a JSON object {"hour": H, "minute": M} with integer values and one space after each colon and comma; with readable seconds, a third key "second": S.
{"hour": 3, "minute": 15}
